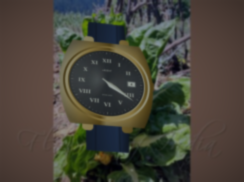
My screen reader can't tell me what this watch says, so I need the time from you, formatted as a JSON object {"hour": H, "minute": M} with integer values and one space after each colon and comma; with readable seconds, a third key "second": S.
{"hour": 4, "minute": 21}
